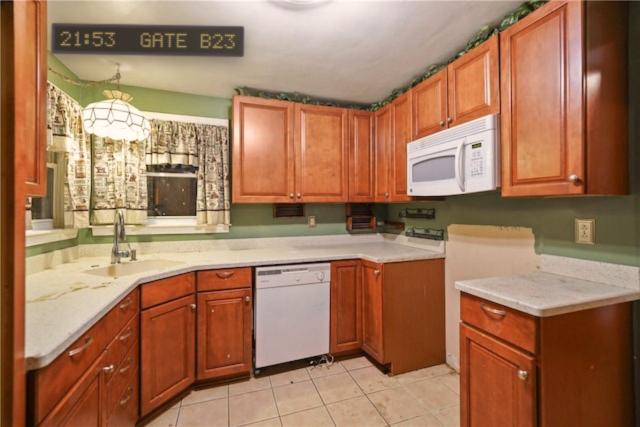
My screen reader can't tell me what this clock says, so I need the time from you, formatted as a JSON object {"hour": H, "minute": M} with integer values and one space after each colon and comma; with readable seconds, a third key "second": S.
{"hour": 21, "minute": 53}
